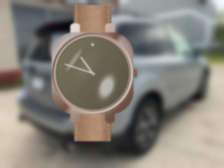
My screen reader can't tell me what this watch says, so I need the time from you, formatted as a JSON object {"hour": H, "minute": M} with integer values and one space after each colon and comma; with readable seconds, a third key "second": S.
{"hour": 10, "minute": 48}
